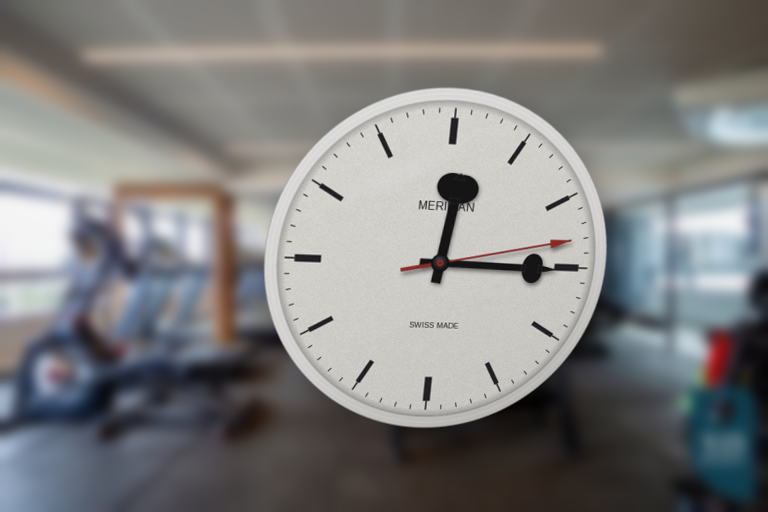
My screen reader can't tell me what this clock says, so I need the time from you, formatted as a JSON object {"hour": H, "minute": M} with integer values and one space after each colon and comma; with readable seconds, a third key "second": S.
{"hour": 12, "minute": 15, "second": 13}
